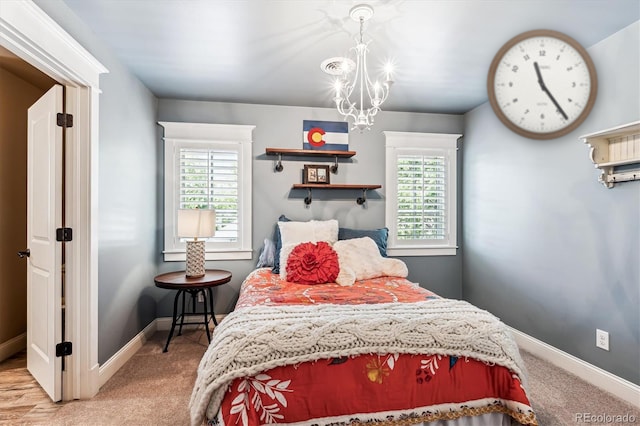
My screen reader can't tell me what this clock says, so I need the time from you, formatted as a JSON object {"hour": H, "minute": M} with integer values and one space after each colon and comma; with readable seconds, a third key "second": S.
{"hour": 11, "minute": 24}
